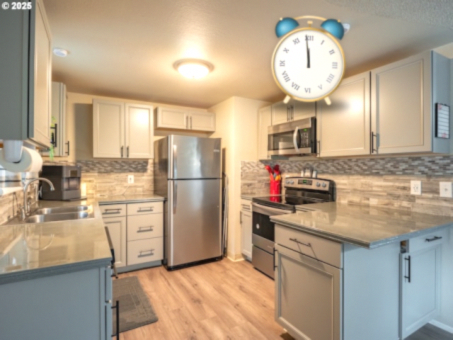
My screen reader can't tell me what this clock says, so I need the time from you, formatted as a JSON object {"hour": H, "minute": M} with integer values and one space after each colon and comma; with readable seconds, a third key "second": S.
{"hour": 11, "minute": 59}
